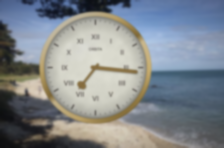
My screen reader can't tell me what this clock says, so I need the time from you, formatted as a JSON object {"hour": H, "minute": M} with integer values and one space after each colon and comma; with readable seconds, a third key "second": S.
{"hour": 7, "minute": 16}
